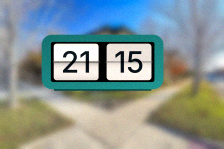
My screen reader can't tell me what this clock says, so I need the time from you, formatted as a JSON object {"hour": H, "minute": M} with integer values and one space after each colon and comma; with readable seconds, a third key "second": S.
{"hour": 21, "minute": 15}
